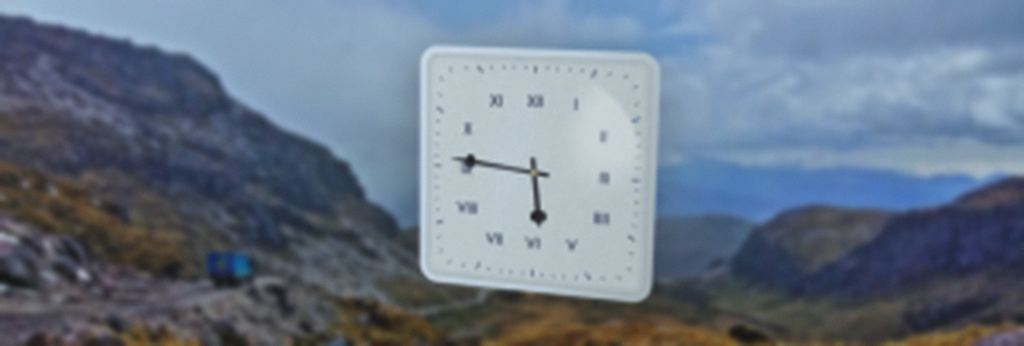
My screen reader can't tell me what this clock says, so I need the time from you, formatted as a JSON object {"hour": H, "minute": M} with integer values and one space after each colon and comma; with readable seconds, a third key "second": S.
{"hour": 5, "minute": 46}
